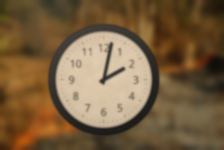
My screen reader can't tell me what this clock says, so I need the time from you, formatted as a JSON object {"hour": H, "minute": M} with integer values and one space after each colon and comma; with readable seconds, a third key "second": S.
{"hour": 2, "minute": 2}
